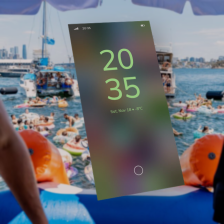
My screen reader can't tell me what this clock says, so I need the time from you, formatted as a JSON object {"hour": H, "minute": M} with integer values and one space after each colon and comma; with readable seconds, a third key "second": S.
{"hour": 20, "minute": 35}
